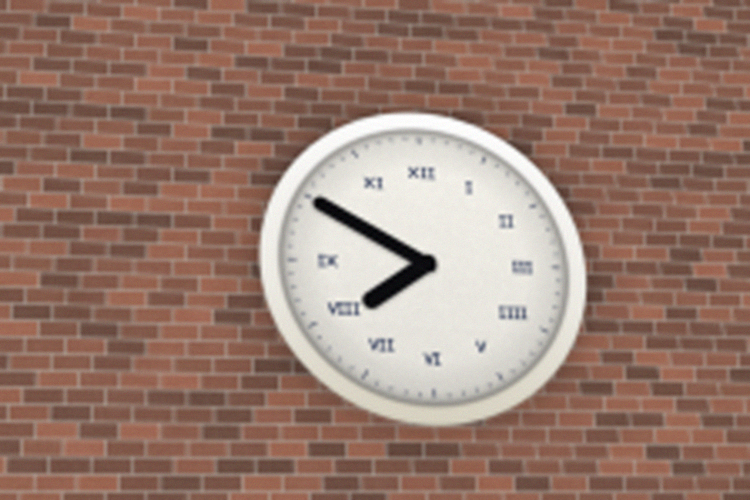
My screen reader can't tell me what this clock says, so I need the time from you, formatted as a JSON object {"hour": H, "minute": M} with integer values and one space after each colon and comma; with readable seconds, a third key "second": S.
{"hour": 7, "minute": 50}
